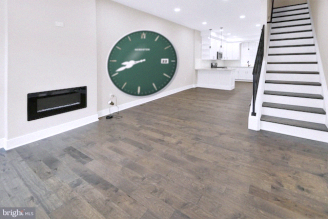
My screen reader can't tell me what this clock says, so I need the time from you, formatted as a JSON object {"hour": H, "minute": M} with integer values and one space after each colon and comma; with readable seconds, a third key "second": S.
{"hour": 8, "minute": 41}
